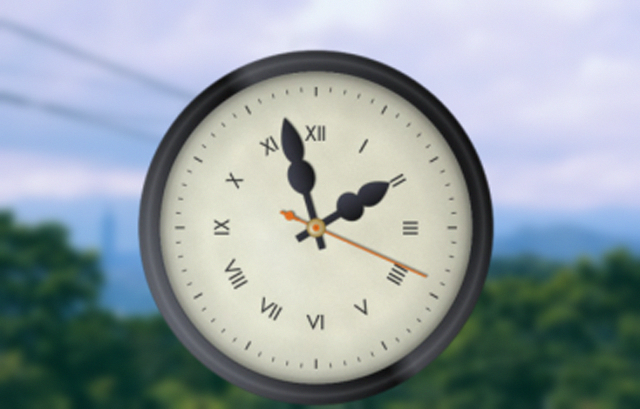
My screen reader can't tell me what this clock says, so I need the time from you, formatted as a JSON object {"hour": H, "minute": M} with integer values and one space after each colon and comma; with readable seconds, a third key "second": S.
{"hour": 1, "minute": 57, "second": 19}
